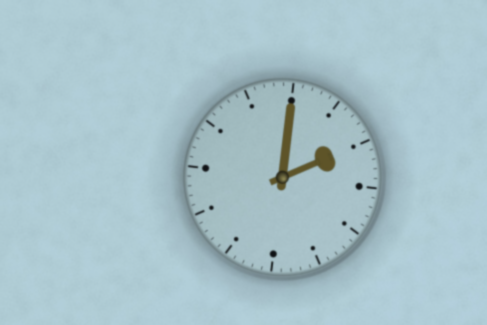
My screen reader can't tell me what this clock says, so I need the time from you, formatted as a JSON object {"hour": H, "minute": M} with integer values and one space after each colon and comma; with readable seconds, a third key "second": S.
{"hour": 2, "minute": 0}
